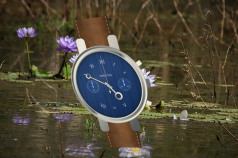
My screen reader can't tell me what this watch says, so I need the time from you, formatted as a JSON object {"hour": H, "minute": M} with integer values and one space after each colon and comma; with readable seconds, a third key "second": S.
{"hour": 4, "minute": 50}
